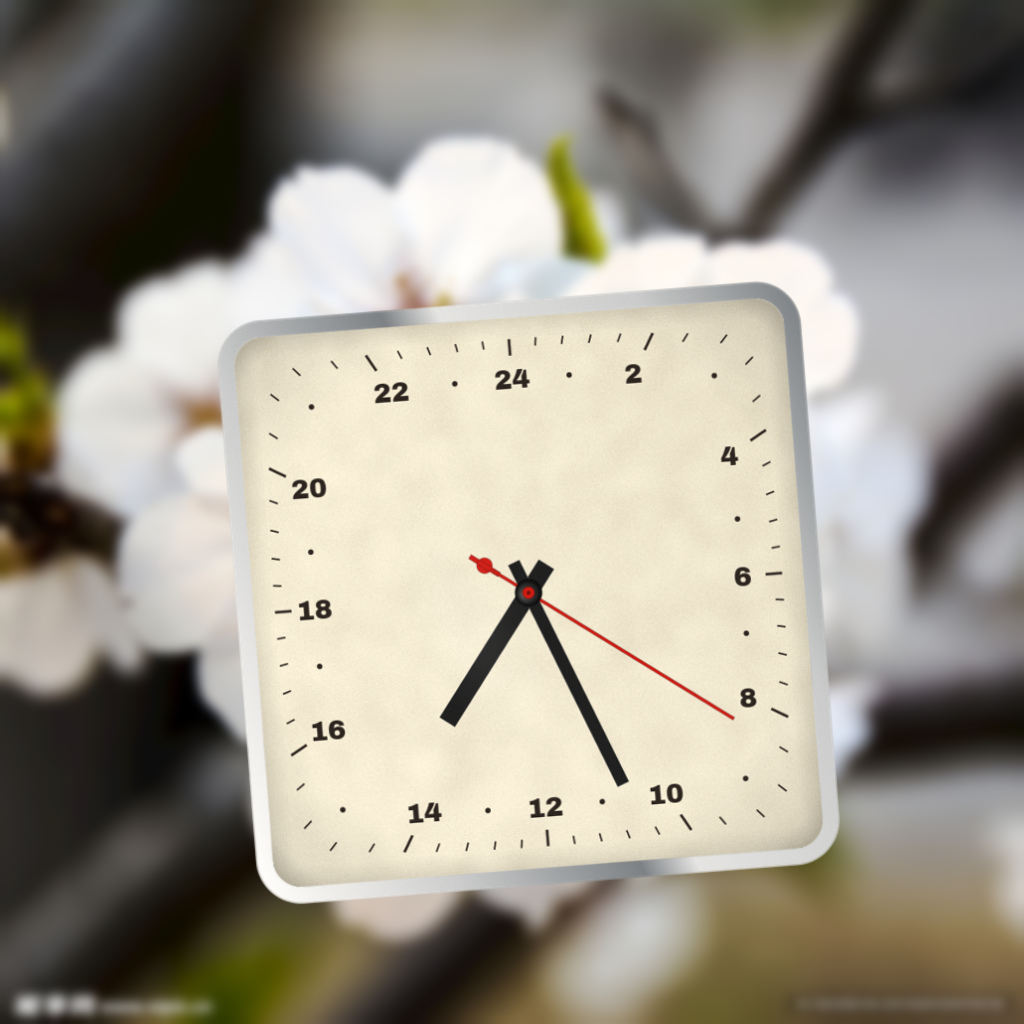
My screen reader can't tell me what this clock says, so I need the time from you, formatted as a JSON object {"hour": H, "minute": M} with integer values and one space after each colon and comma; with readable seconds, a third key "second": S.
{"hour": 14, "minute": 26, "second": 21}
